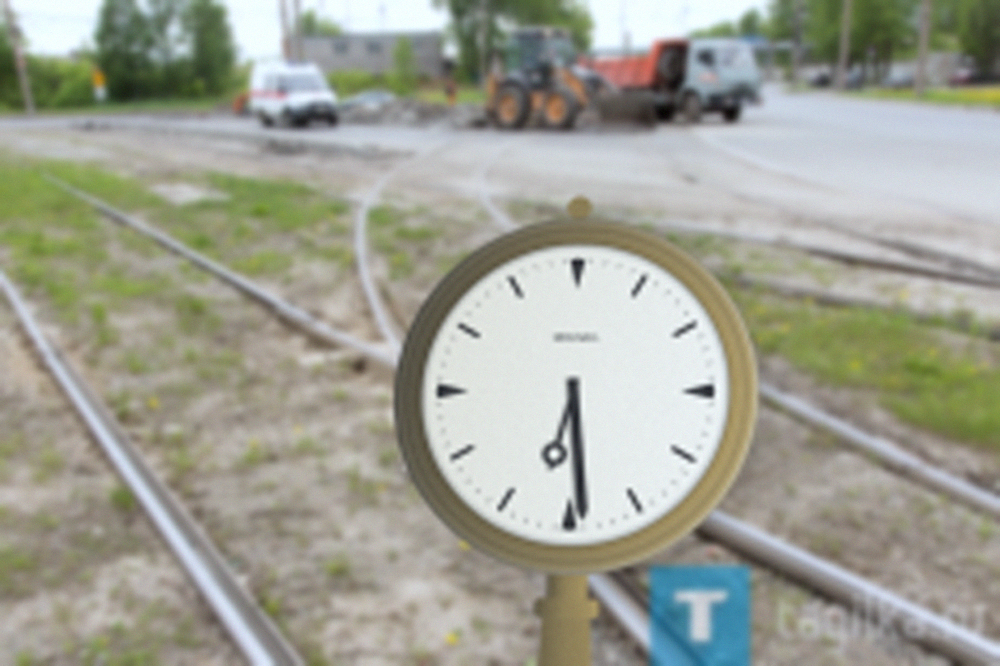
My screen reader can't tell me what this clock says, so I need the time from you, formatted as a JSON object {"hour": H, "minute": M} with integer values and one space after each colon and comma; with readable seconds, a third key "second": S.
{"hour": 6, "minute": 29}
